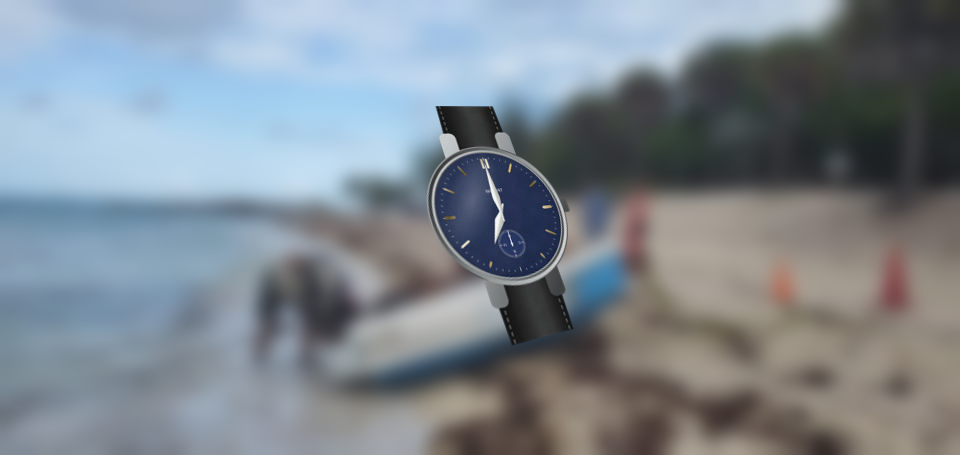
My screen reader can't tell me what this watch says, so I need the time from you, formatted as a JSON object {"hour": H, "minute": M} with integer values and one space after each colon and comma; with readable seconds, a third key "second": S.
{"hour": 7, "minute": 0}
